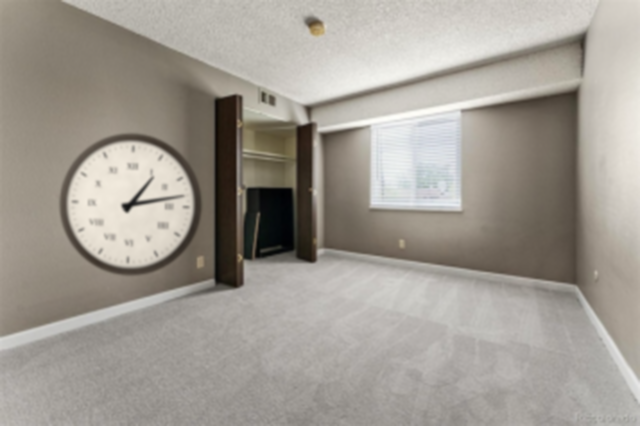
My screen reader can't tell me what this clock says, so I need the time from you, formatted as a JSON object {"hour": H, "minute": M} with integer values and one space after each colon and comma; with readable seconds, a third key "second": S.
{"hour": 1, "minute": 13}
